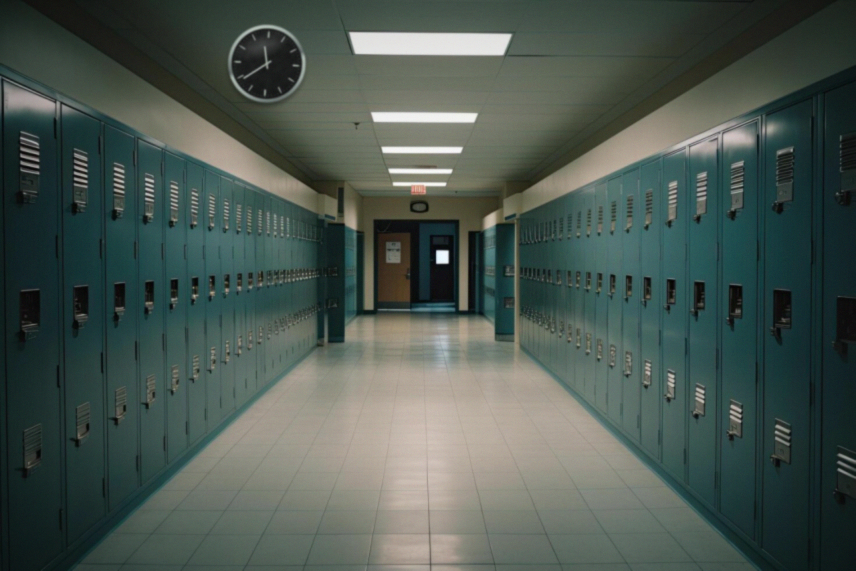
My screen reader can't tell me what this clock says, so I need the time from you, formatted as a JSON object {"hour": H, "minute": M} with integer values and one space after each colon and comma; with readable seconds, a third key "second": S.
{"hour": 11, "minute": 39}
